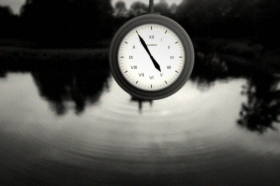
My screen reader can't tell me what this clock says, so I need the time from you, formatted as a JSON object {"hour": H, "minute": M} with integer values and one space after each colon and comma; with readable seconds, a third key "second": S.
{"hour": 4, "minute": 55}
